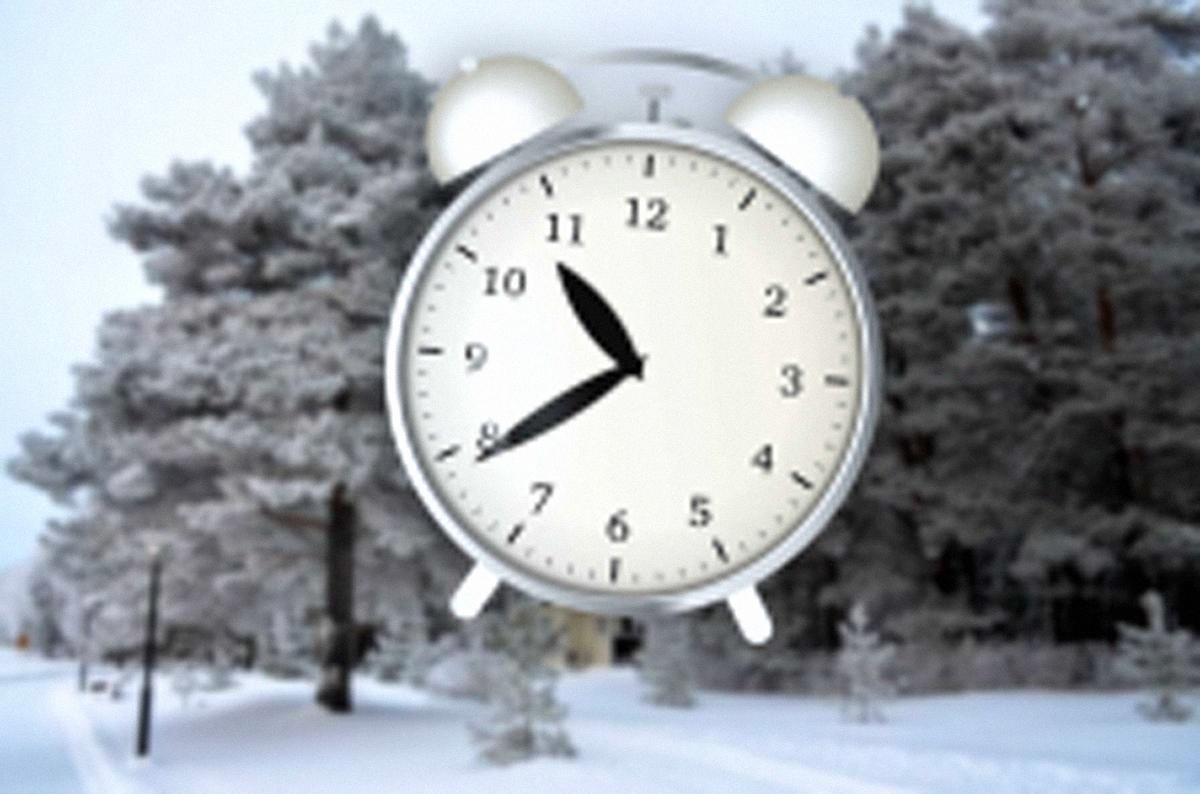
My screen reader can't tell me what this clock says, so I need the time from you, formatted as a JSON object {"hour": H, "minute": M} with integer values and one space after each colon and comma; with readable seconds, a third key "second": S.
{"hour": 10, "minute": 39}
